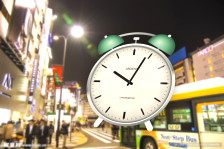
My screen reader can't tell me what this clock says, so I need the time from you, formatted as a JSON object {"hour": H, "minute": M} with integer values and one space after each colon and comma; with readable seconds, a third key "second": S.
{"hour": 10, "minute": 4}
